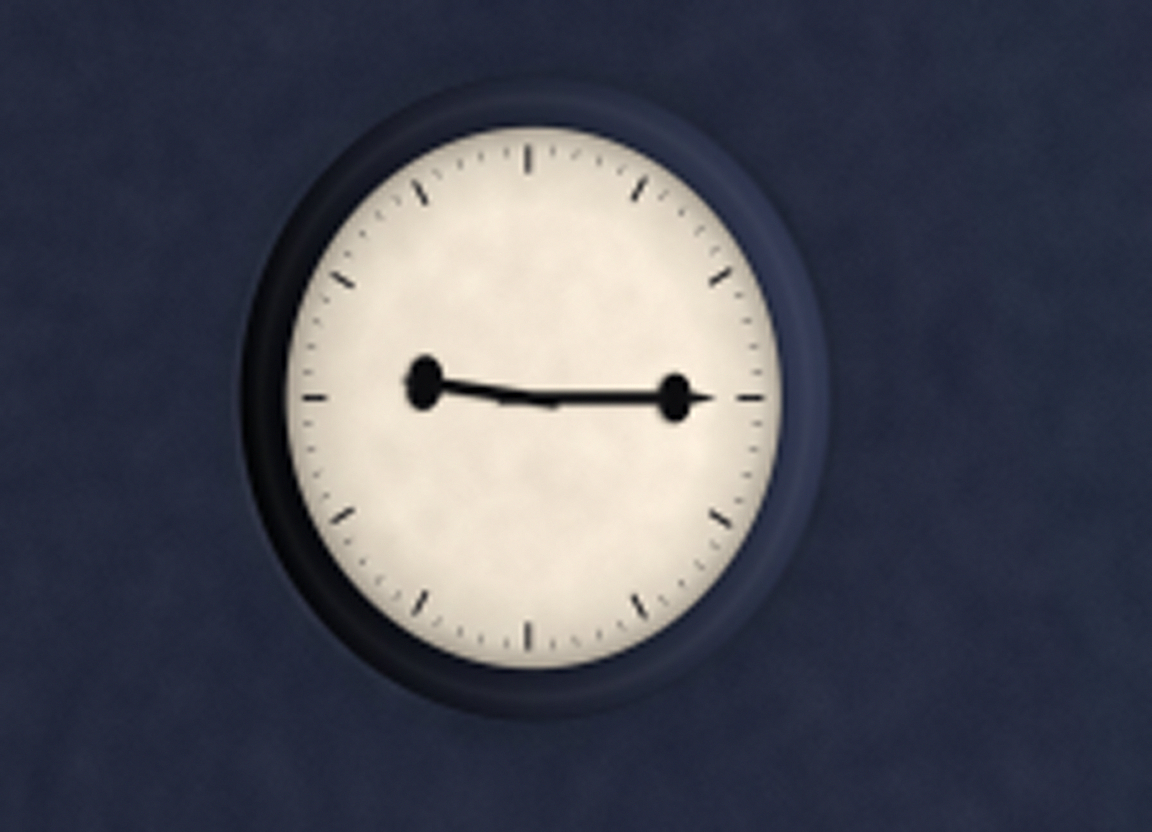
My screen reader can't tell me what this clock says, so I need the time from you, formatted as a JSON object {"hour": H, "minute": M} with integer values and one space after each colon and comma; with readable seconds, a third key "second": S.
{"hour": 9, "minute": 15}
